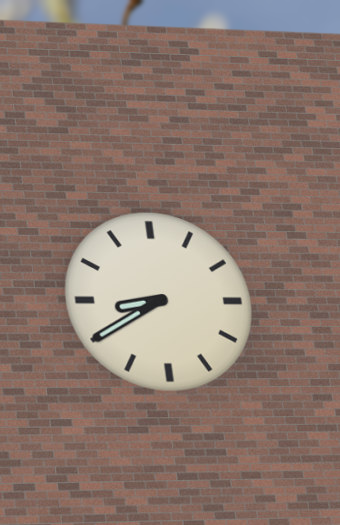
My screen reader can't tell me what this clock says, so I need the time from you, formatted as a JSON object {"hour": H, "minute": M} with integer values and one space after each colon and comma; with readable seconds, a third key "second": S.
{"hour": 8, "minute": 40}
